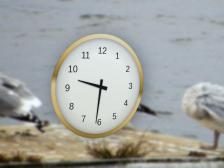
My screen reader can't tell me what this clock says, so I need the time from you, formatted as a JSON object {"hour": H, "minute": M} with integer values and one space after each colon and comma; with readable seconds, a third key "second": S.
{"hour": 9, "minute": 31}
